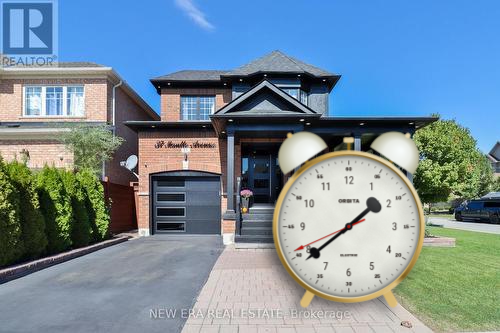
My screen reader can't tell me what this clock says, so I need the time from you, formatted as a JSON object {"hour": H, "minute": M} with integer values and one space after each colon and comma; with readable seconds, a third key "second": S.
{"hour": 1, "minute": 38, "second": 41}
